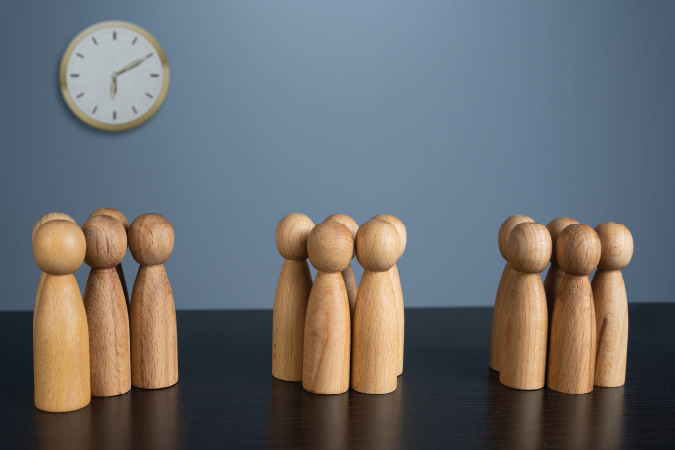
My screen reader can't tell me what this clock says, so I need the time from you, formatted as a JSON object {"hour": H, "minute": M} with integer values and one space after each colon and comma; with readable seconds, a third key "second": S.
{"hour": 6, "minute": 10}
